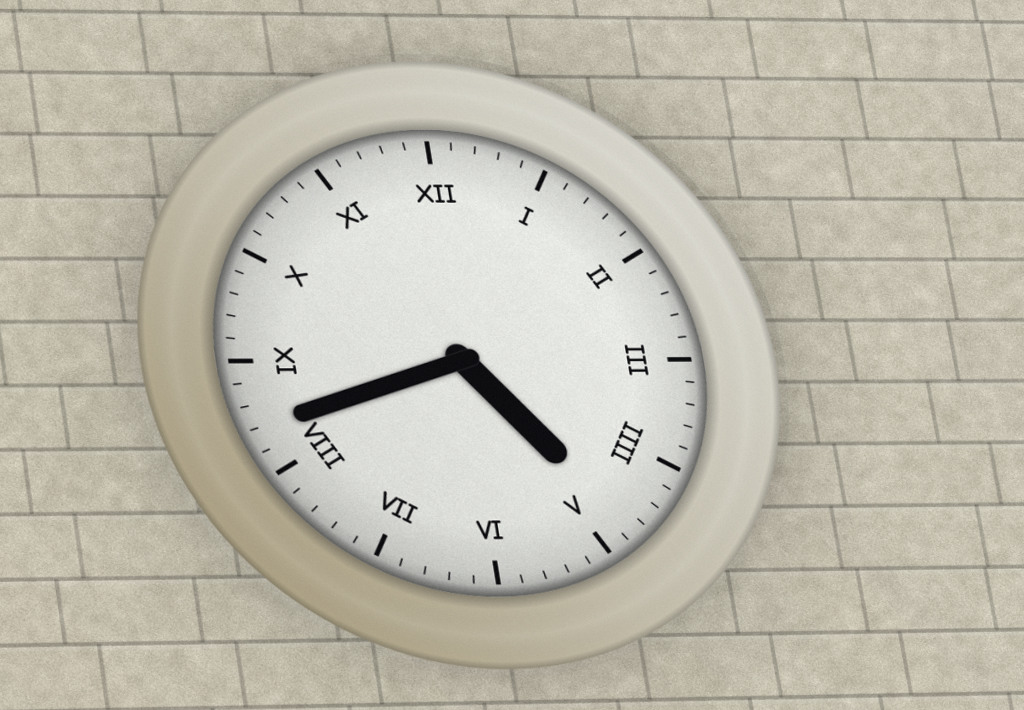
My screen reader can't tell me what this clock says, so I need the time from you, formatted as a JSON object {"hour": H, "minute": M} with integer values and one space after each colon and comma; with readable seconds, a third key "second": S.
{"hour": 4, "minute": 42}
